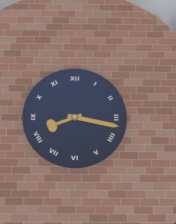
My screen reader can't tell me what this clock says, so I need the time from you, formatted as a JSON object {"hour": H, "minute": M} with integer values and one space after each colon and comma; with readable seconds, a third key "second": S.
{"hour": 8, "minute": 17}
